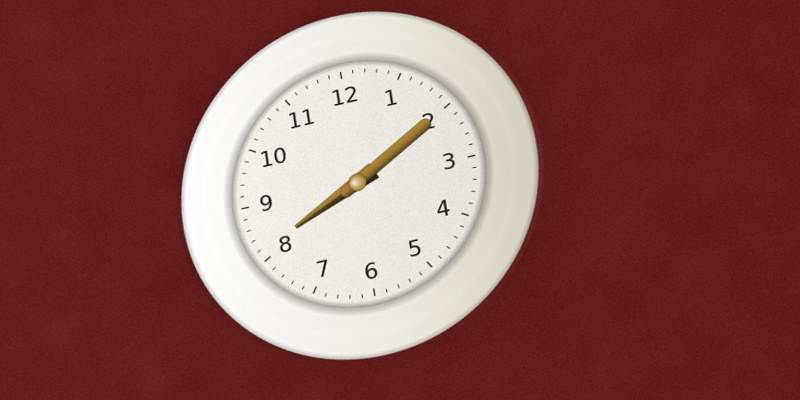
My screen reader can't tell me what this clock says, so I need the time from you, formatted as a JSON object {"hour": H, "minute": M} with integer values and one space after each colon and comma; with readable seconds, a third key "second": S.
{"hour": 8, "minute": 10}
